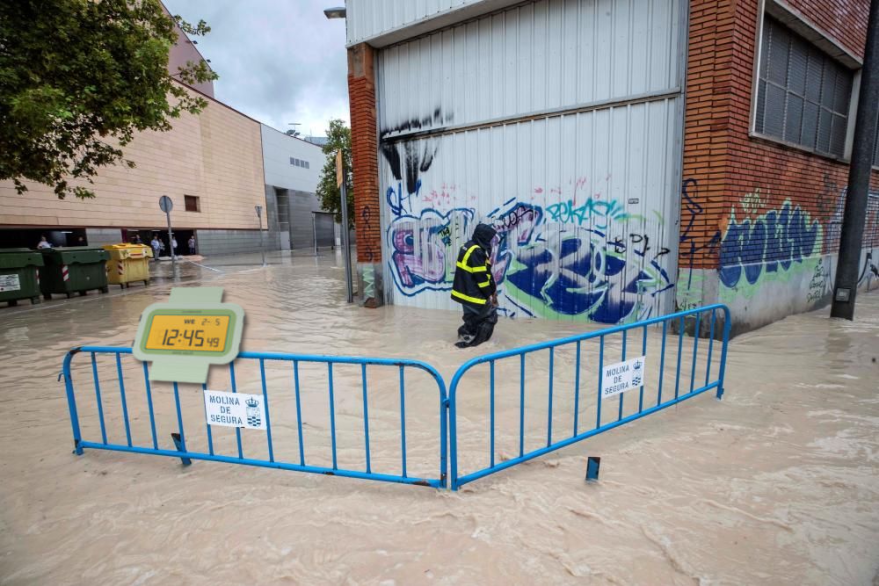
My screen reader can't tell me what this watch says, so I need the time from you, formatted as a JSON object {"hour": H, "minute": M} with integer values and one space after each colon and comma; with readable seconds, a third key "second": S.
{"hour": 12, "minute": 45}
